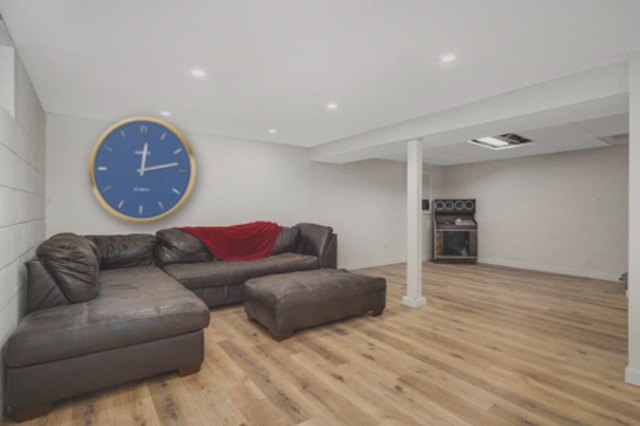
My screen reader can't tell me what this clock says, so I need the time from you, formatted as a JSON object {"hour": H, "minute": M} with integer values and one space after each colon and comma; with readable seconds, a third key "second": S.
{"hour": 12, "minute": 13}
